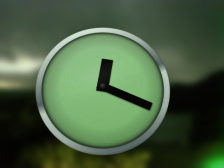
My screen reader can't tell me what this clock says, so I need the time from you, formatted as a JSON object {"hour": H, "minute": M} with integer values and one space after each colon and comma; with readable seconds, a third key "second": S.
{"hour": 12, "minute": 19}
